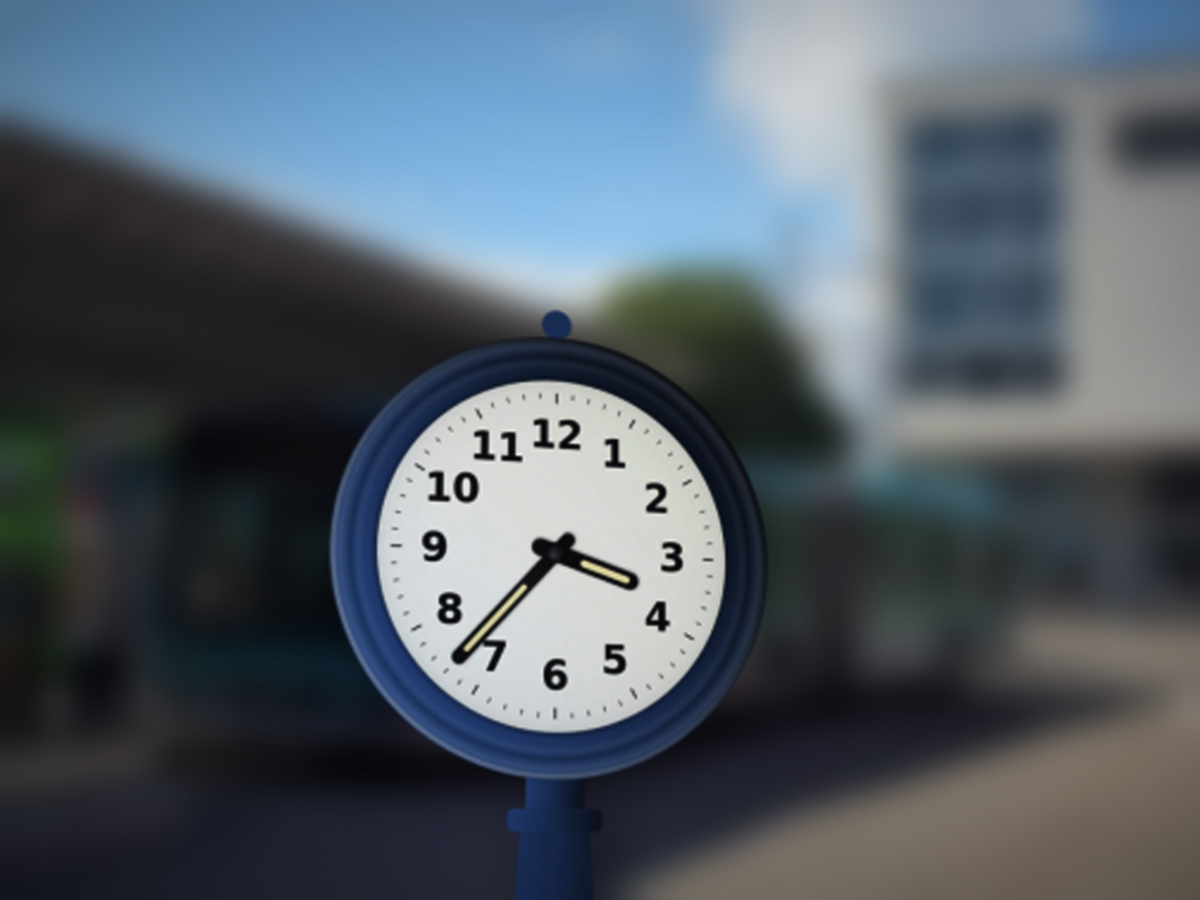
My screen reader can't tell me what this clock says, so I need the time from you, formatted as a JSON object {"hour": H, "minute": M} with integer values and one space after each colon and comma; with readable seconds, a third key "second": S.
{"hour": 3, "minute": 37}
